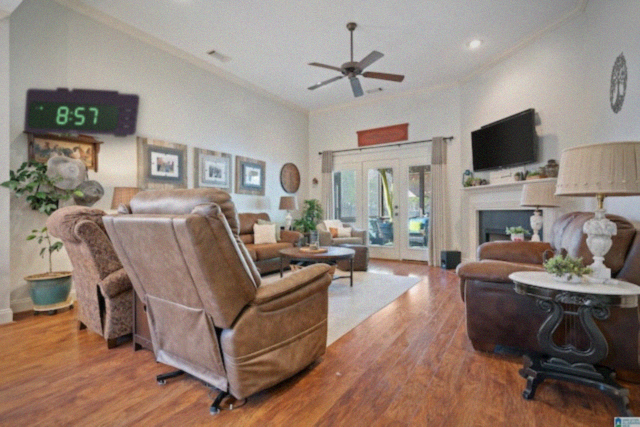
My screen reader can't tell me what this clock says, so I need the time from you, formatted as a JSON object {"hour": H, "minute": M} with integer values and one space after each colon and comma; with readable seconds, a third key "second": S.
{"hour": 8, "minute": 57}
